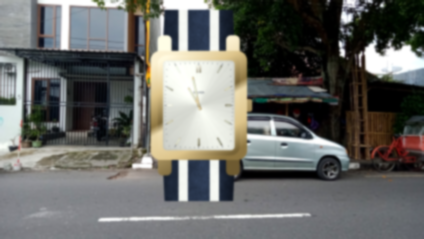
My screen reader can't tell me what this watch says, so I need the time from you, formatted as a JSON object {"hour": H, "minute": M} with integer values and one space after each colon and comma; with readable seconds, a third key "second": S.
{"hour": 10, "minute": 58}
